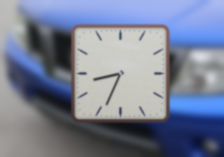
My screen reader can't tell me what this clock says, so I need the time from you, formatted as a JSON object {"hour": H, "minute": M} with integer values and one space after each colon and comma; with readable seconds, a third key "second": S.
{"hour": 8, "minute": 34}
